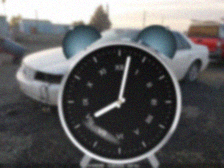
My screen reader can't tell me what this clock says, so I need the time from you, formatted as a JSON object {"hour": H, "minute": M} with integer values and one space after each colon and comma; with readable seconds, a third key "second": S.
{"hour": 8, "minute": 2}
